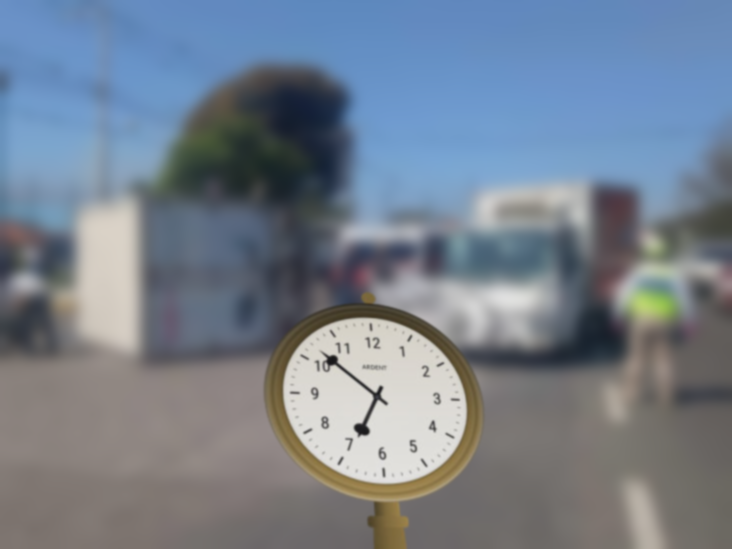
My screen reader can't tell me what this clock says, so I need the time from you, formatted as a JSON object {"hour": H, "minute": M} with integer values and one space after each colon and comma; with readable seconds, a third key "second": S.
{"hour": 6, "minute": 52}
